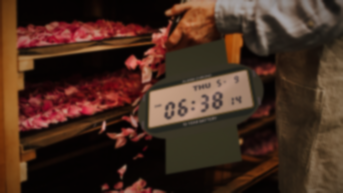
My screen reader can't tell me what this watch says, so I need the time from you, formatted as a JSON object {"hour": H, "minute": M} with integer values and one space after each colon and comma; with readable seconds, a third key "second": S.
{"hour": 6, "minute": 38}
